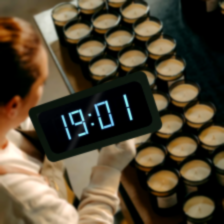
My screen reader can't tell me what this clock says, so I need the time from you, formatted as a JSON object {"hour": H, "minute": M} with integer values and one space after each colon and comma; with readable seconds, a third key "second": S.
{"hour": 19, "minute": 1}
